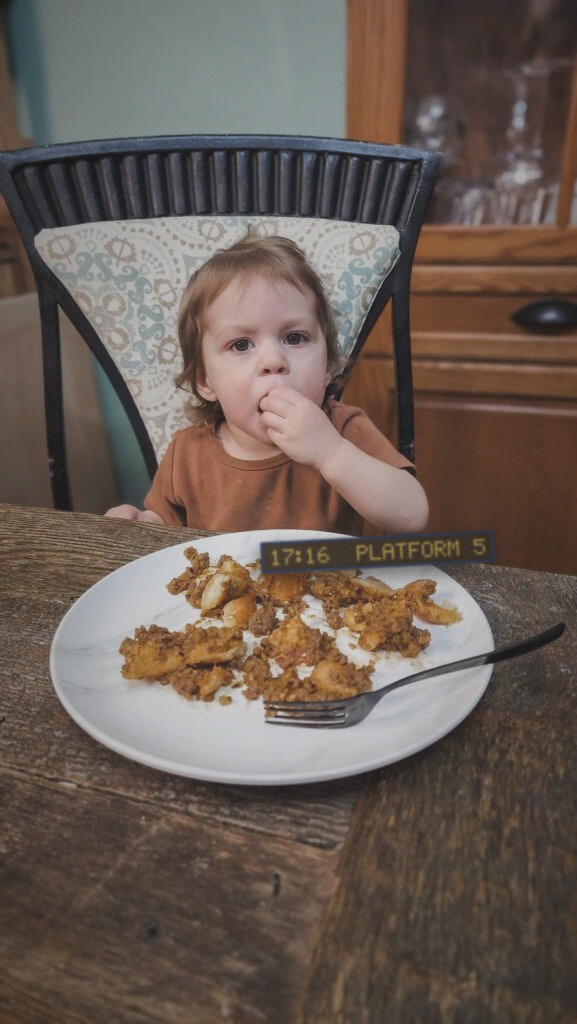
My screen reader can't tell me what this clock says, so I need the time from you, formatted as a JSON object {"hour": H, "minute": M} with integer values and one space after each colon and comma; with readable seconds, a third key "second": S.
{"hour": 17, "minute": 16}
